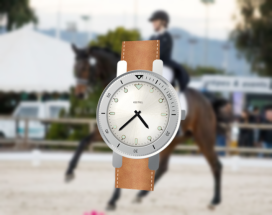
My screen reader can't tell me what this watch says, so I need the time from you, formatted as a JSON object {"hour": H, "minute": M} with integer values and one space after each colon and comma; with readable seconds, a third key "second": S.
{"hour": 4, "minute": 38}
